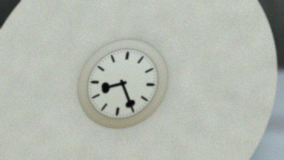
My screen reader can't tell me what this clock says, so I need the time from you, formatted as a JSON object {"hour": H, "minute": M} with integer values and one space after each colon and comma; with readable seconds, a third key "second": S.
{"hour": 8, "minute": 25}
